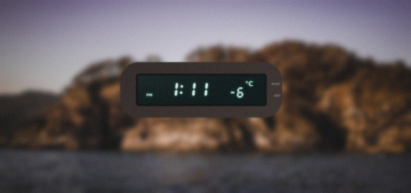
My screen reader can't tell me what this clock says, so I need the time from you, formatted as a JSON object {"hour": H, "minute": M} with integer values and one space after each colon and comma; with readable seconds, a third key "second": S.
{"hour": 1, "minute": 11}
